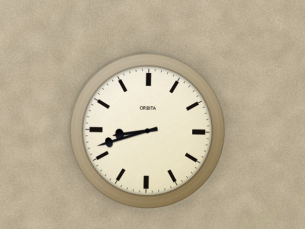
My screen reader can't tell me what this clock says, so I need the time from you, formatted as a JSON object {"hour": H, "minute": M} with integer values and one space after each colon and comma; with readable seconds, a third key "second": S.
{"hour": 8, "minute": 42}
